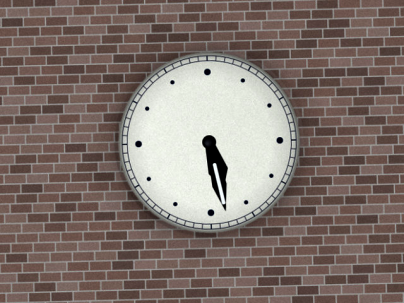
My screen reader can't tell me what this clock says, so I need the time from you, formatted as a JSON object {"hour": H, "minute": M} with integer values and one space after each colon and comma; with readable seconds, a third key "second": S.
{"hour": 5, "minute": 28}
